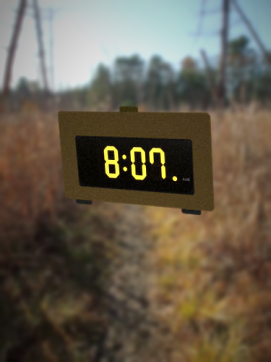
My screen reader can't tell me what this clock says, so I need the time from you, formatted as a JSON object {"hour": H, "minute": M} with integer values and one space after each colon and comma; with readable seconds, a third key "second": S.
{"hour": 8, "minute": 7}
